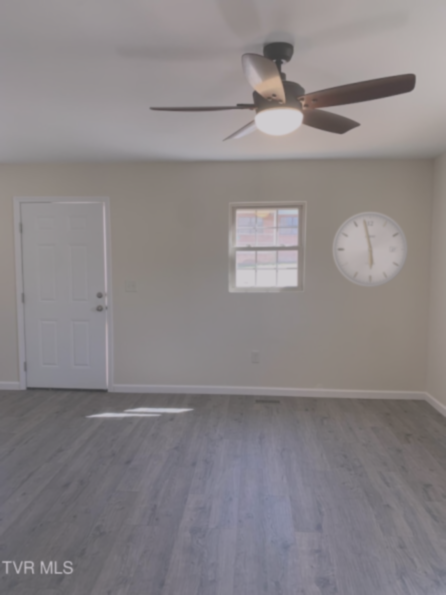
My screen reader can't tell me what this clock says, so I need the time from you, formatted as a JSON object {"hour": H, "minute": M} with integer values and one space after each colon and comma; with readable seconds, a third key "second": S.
{"hour": 5, "minute": 58}
